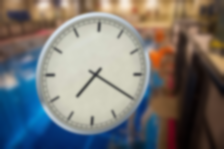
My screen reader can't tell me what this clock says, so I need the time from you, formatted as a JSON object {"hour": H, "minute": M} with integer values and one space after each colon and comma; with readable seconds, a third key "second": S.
{"hour": 7, "minute": 20}
